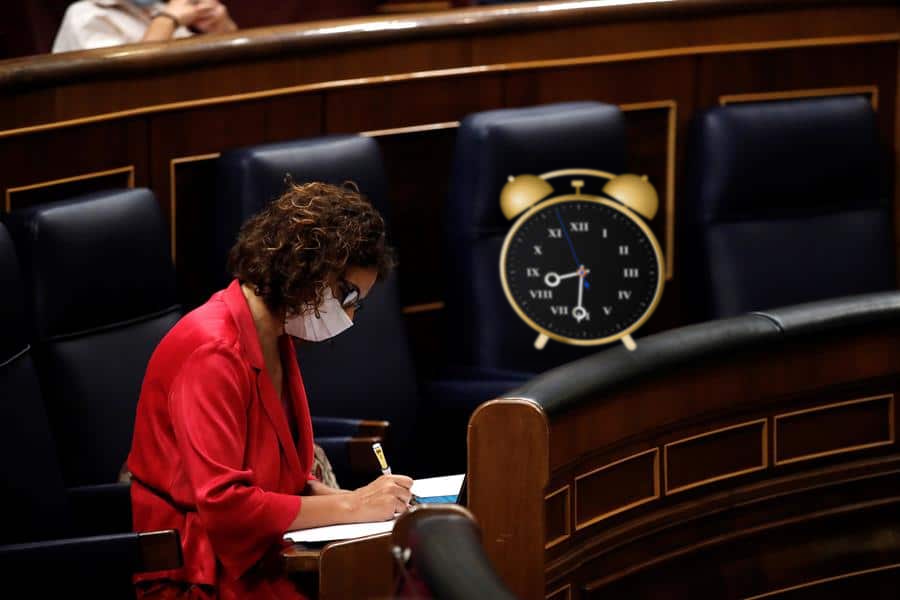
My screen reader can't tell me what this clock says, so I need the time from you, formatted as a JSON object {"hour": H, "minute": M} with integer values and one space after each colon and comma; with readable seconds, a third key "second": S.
{"hour": 8, "minute": 30, "second": 57}
